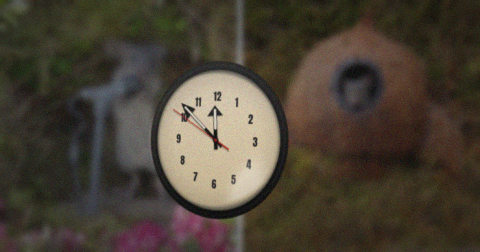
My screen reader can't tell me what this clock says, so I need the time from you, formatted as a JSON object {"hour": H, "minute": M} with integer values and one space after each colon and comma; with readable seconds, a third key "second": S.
{"hour": 11, "minute": 51, "second": 50}
